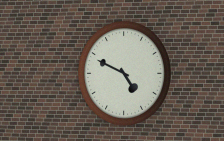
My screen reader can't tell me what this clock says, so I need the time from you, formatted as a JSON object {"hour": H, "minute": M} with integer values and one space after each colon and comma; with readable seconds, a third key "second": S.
{"hour": 4, "minute": 49}
